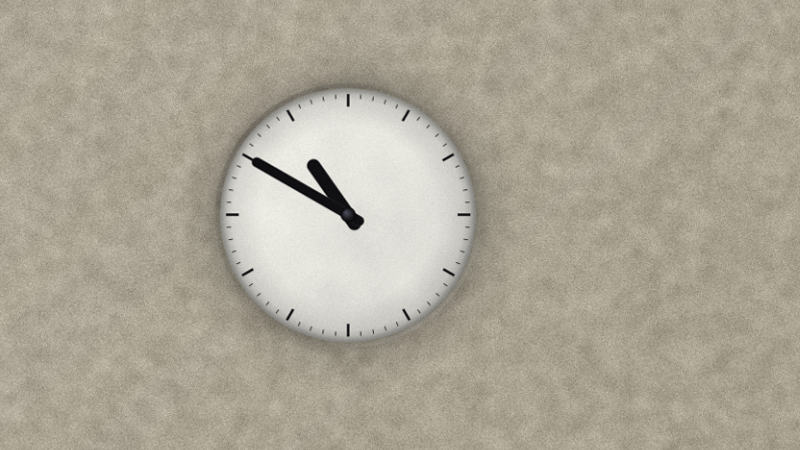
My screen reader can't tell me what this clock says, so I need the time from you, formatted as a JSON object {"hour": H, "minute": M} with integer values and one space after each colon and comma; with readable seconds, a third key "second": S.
{"hour": 10, "minute": 50}
